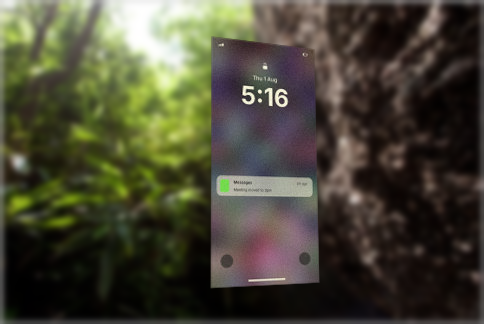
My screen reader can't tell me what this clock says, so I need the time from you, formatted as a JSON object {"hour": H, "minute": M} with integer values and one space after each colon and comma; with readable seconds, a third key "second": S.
{"hour": 5, "minute": 16}
